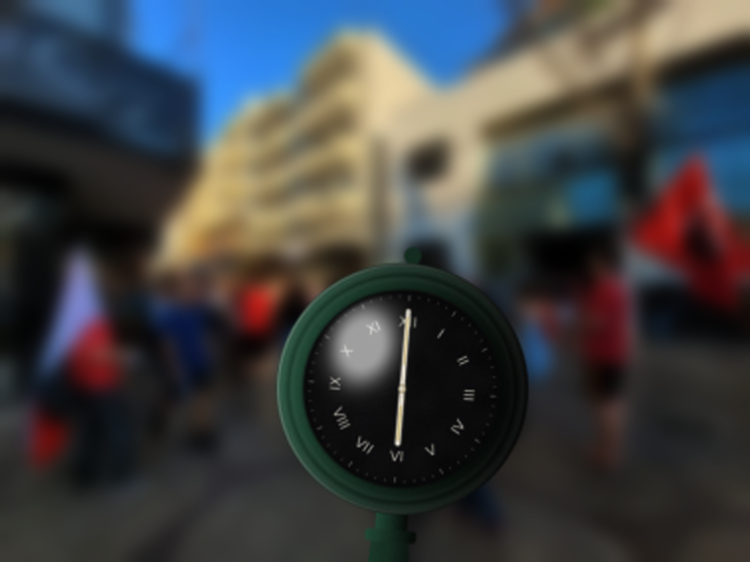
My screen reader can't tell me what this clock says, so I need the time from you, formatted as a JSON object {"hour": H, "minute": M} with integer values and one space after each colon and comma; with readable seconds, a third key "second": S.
{"hour": 6, "minute": 0}
